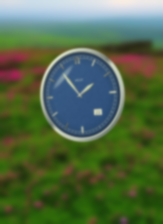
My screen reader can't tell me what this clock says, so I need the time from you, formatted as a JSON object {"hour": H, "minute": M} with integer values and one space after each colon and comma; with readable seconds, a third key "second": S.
{"hour": 1, "minute": 54}
